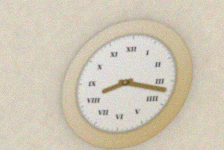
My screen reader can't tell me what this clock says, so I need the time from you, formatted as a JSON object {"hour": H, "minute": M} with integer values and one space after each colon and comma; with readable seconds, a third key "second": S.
{"hour": 8, "minute": 17}
